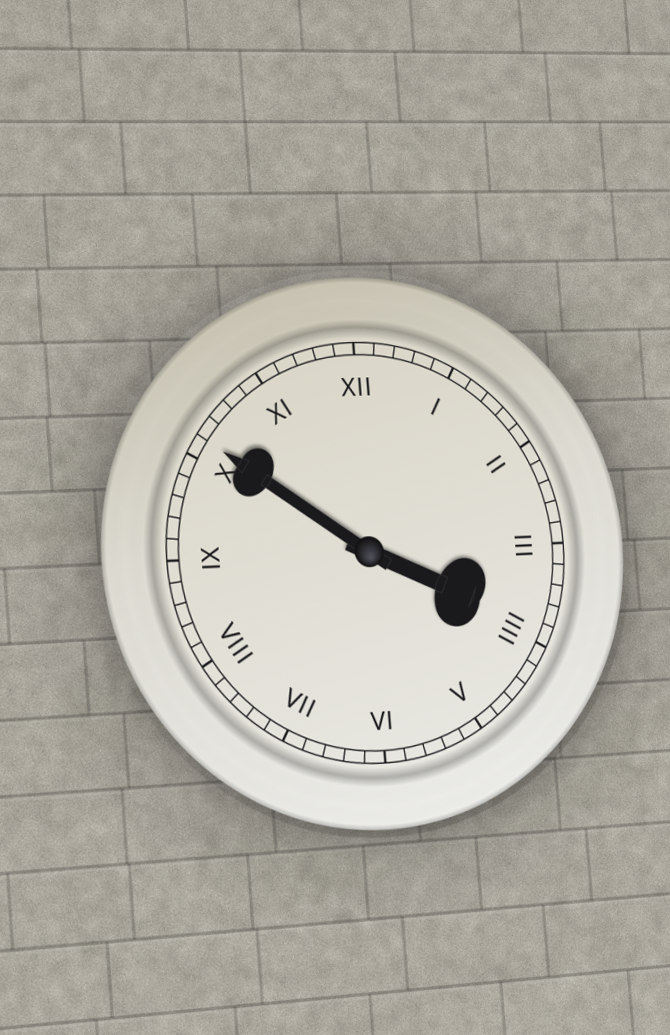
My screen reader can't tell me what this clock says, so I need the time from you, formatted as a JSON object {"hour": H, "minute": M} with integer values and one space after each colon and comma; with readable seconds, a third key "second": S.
{"hour": 3, "minute": 51}
